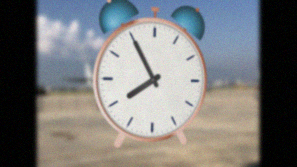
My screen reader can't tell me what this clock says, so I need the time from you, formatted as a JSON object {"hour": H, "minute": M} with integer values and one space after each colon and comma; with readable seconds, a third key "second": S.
{"hour": 7, "minute": 55}
